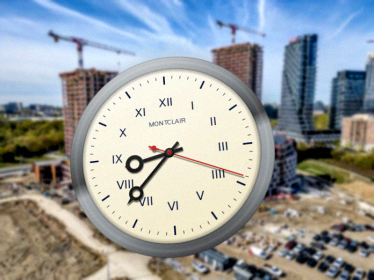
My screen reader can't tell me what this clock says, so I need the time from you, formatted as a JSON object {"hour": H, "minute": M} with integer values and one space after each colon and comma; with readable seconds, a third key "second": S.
{"hour": 8, "minute": 37, "second": 19}
